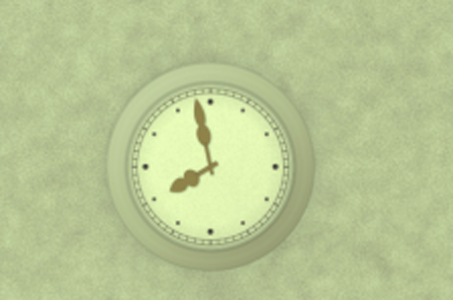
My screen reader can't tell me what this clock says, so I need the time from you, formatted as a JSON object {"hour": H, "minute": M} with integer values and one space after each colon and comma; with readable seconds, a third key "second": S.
{"hour": 7, "minute": 58}
